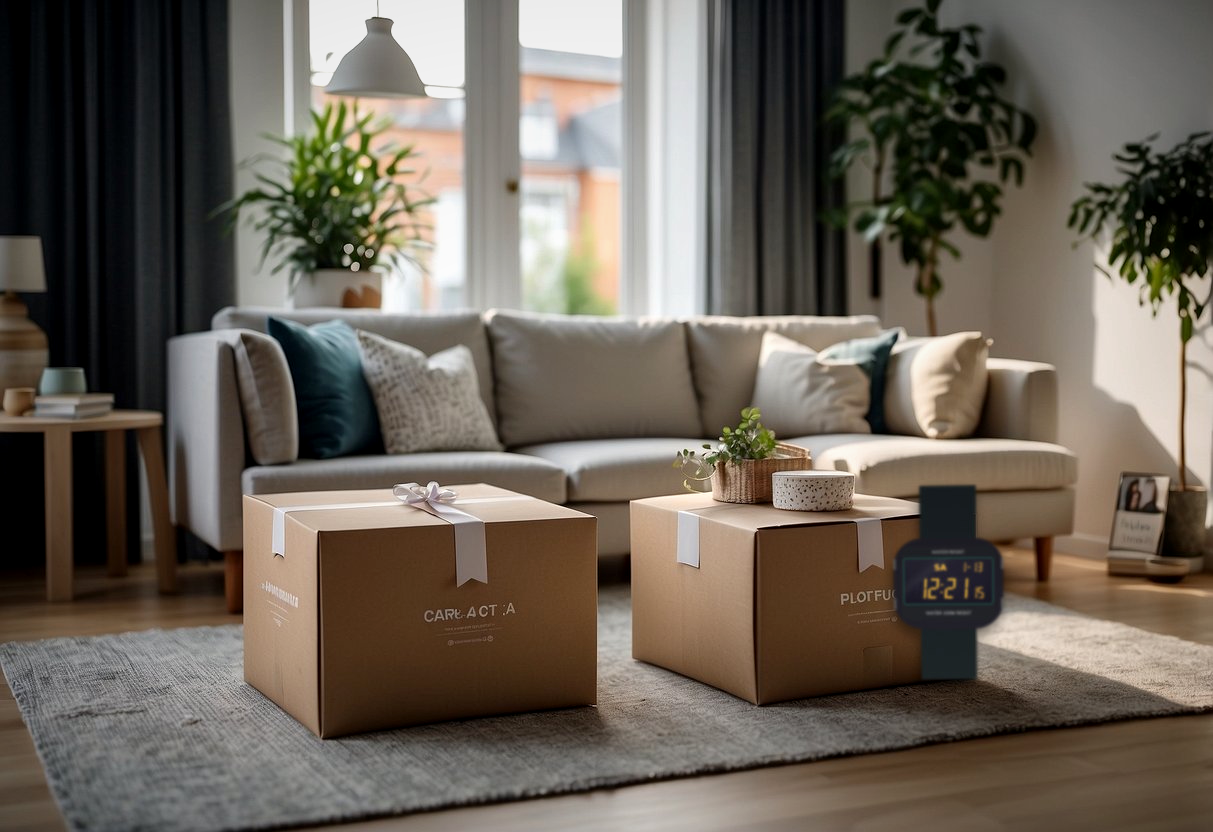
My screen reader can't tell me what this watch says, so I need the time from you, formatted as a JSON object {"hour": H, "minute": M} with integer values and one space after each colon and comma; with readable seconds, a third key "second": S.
{"hour": 12, "minute": 21}
